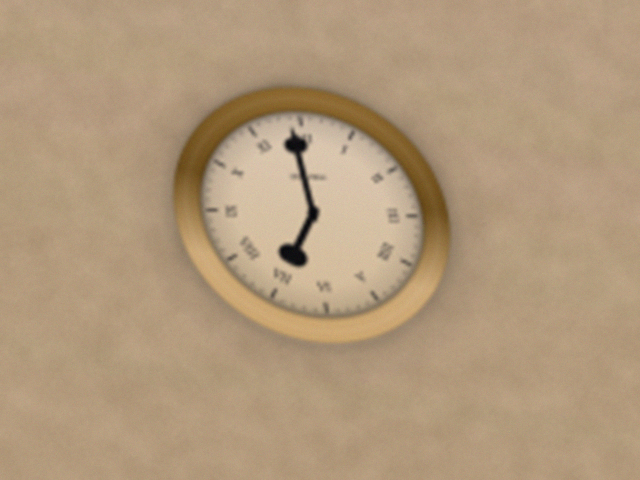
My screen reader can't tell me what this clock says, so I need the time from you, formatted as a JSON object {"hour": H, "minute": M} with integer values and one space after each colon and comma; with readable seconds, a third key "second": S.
{"hour": 6, "minute": 59}
